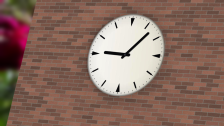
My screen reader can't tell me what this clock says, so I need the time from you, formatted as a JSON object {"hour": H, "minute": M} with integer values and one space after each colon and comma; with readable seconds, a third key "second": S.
{"hour": 9, "minute": 7}
